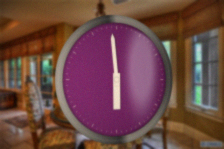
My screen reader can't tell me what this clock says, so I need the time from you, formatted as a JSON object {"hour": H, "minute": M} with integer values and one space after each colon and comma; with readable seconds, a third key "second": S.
{"hour": 5, "minute": 59}
